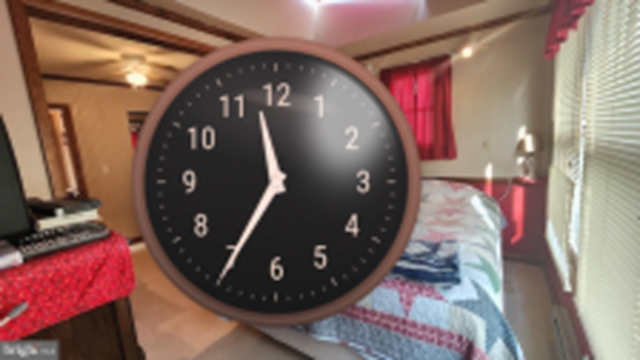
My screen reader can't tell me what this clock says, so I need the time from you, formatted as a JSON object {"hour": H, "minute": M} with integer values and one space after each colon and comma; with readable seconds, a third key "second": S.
{"hour": 11, "minute": 35}
